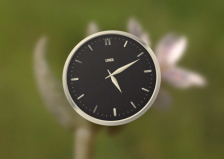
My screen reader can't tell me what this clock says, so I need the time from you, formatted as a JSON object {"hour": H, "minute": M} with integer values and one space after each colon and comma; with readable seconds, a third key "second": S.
{"hour": 5, "minute": 11}
